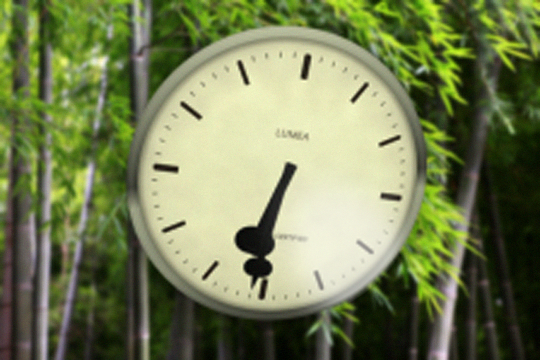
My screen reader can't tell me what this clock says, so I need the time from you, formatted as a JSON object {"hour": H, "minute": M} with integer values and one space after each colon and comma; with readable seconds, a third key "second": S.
{"hour": 6, "minute": 31}
